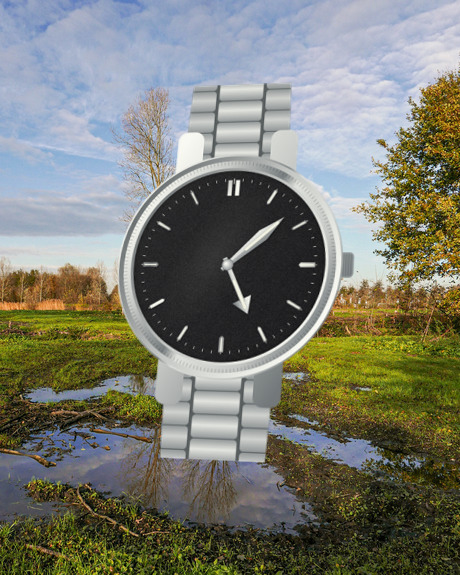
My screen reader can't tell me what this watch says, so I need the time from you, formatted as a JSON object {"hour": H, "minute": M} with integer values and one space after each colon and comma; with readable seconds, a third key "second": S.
{"hour": 5, "minute": 8}
